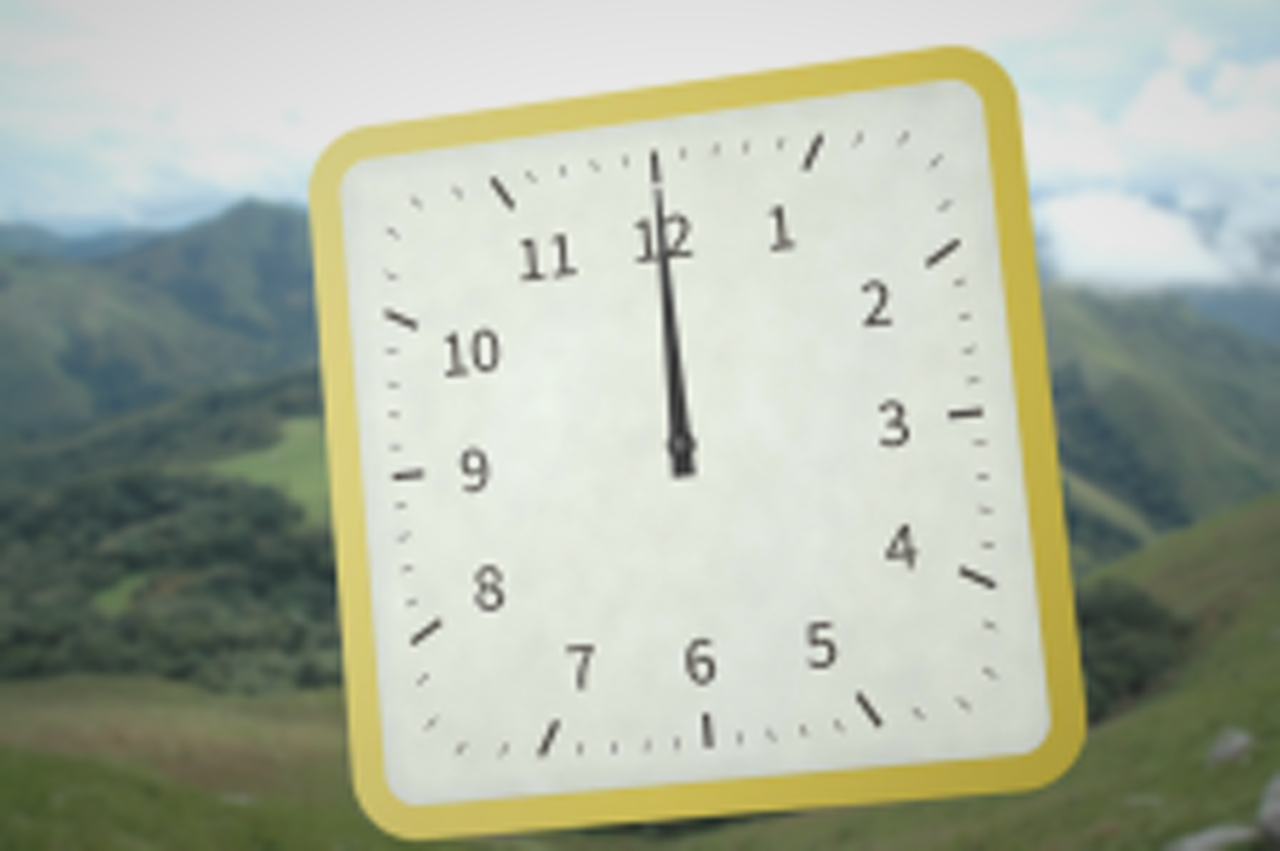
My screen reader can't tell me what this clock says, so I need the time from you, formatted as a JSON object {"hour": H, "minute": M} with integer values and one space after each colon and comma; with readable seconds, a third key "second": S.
{"hour": 12, "minute": 0}
